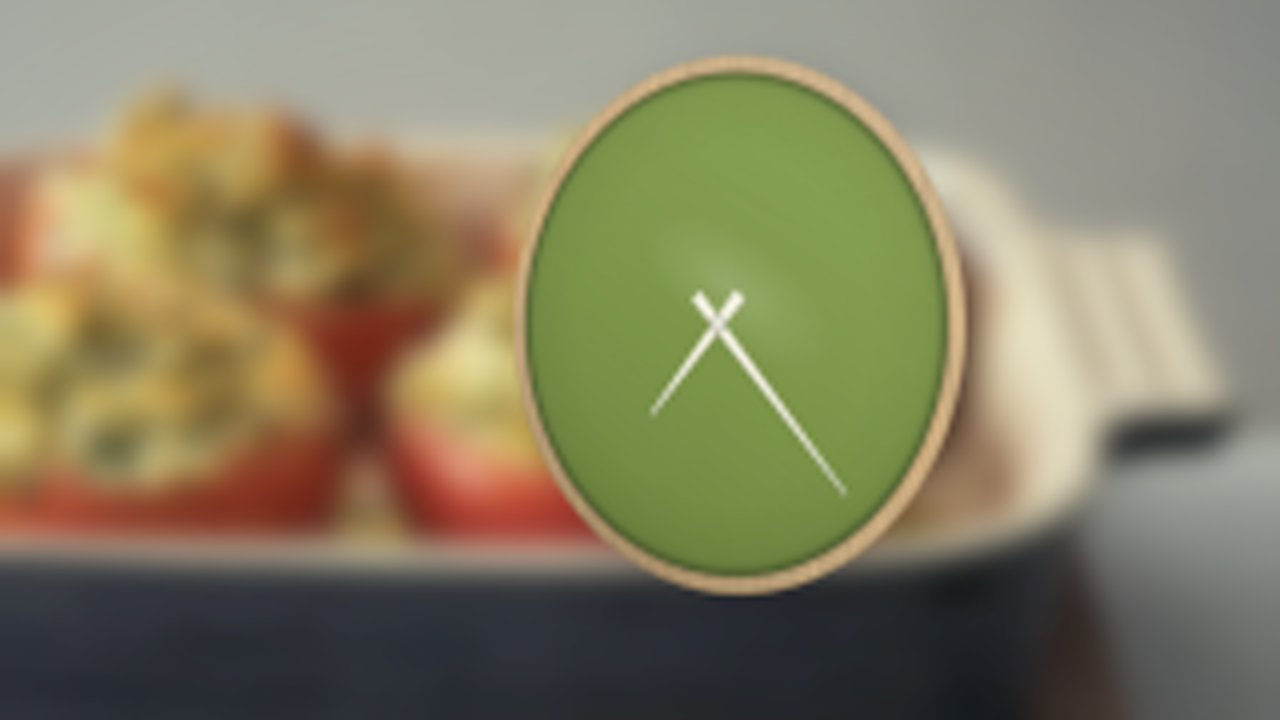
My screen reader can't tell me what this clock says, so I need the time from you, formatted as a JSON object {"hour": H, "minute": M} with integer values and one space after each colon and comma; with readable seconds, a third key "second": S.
{"hour": 7, "minute": 23}
